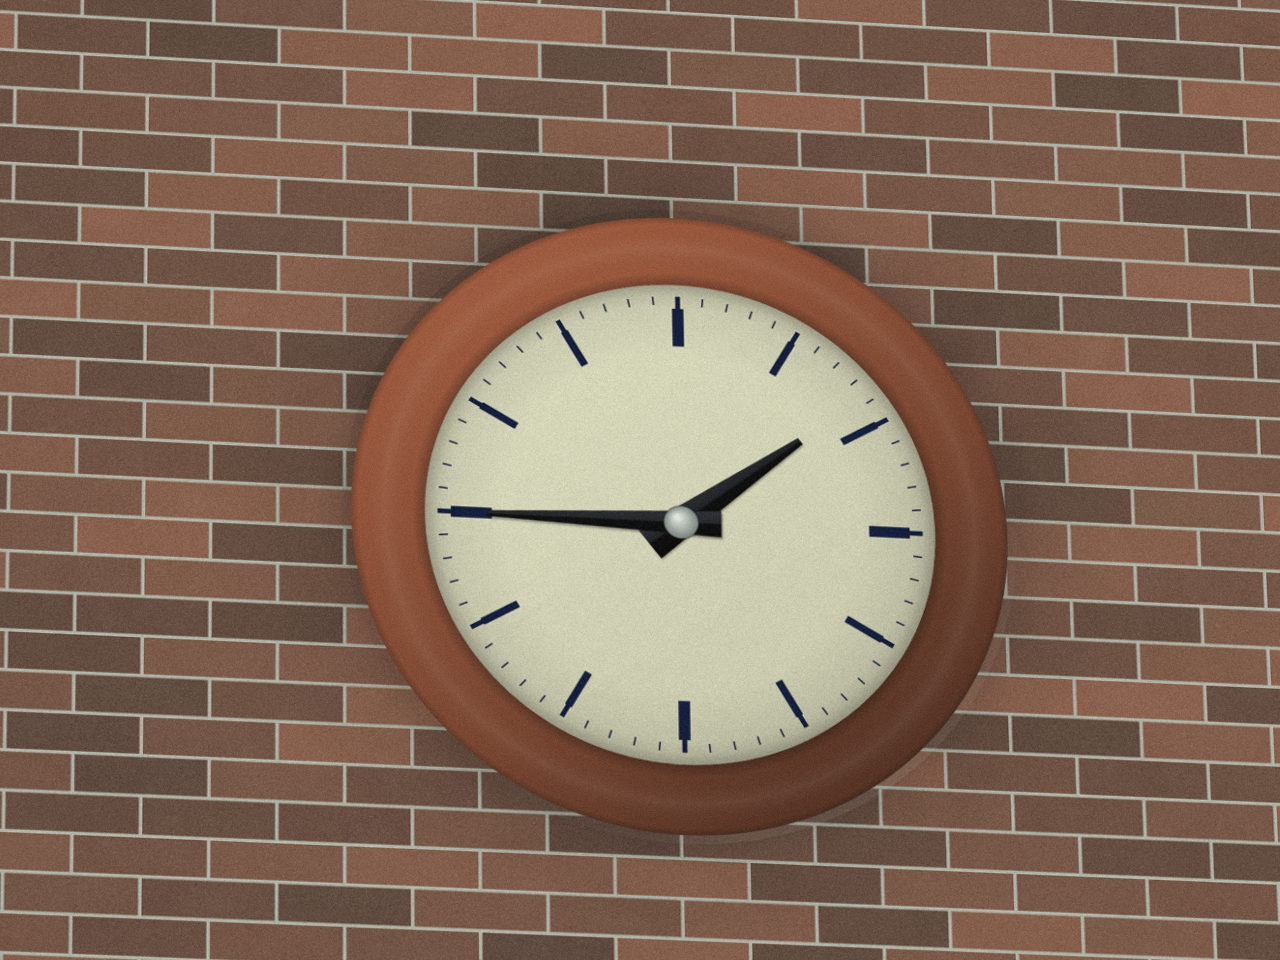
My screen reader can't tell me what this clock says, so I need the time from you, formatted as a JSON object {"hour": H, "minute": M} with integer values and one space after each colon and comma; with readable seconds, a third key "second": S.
{"hour": 1, "minute": 45}
